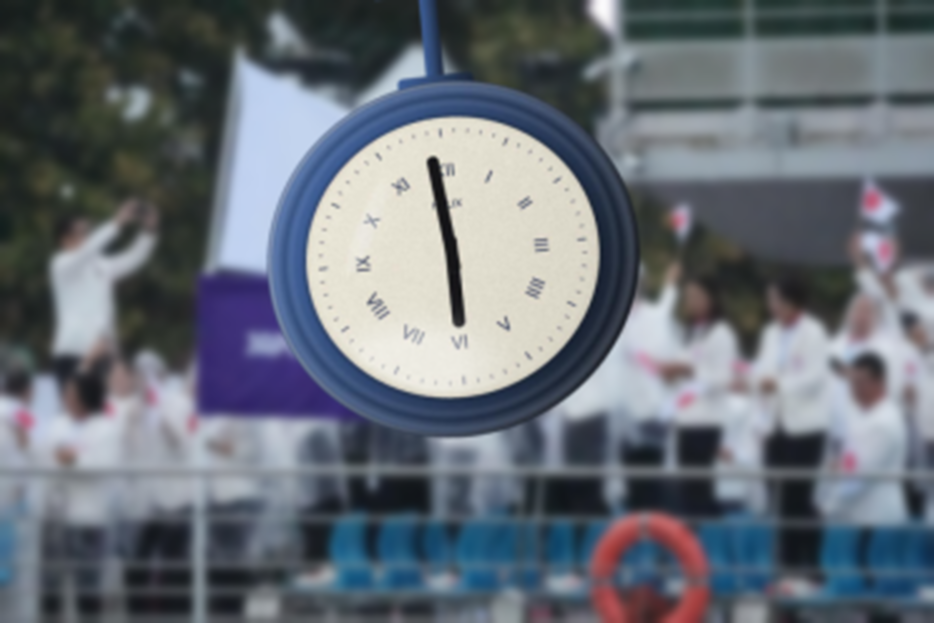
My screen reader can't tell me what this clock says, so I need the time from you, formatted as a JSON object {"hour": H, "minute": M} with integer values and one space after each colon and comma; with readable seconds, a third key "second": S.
{"hour": 5, "minute": 59}
